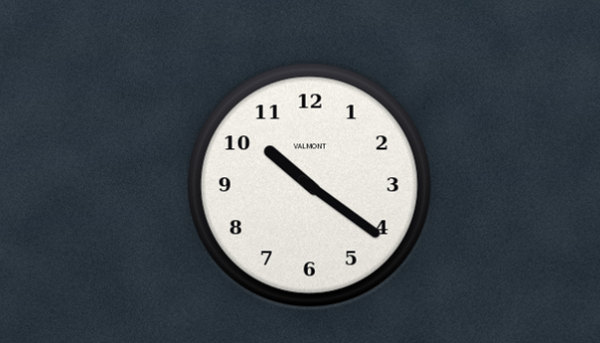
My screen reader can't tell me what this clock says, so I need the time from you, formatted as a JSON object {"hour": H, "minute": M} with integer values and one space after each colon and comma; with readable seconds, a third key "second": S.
{"hour": 10, "minute": 21}
